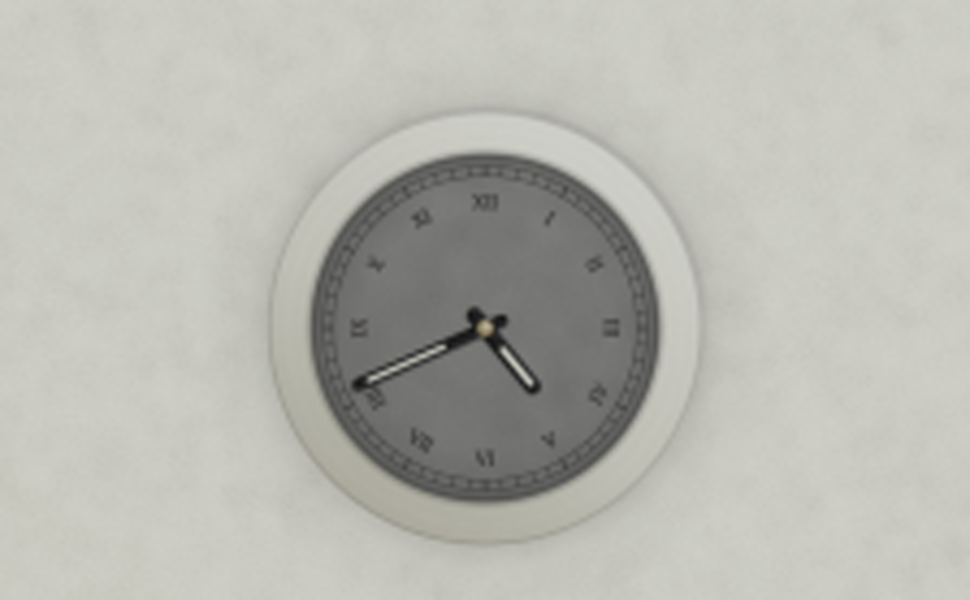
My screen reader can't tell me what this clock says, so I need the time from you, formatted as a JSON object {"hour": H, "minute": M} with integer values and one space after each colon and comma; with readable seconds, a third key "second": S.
{"hour": 4, "minute": 41}
